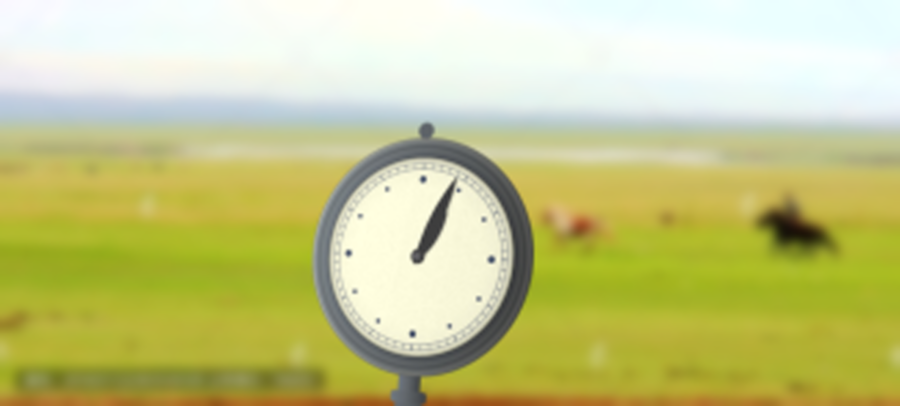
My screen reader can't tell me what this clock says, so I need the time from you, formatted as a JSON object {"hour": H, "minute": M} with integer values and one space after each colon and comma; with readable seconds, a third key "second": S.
{"hour": 1, "minute": 4}
